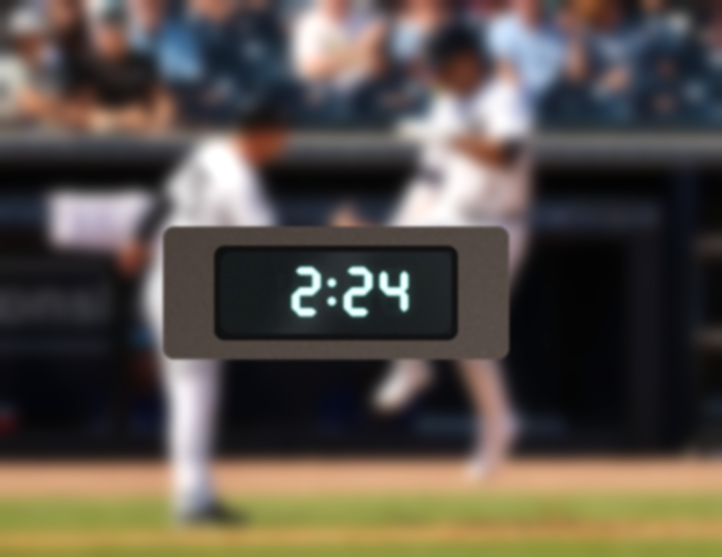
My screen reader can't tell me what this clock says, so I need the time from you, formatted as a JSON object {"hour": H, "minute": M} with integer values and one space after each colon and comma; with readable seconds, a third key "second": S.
{"hour": 2, "minute": 24}
